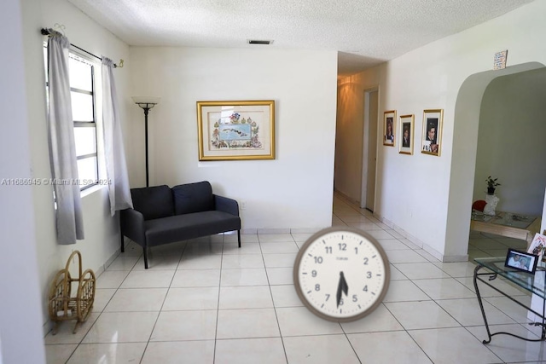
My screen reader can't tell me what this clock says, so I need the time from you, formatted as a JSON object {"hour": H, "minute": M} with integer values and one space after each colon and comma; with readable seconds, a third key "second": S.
{"hour": 5, "minute": 31}
